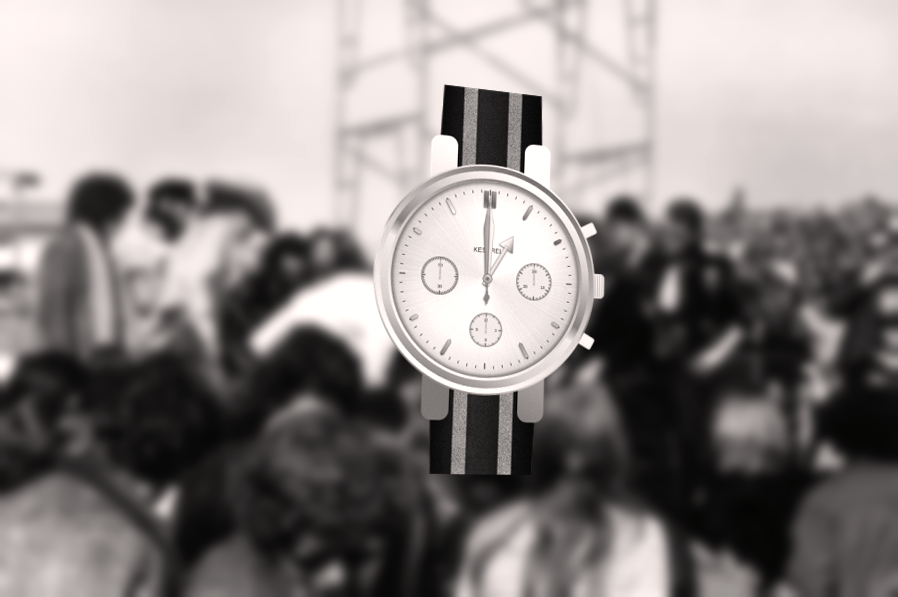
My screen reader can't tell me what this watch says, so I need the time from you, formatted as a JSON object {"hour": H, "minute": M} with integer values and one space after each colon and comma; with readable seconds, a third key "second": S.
{"hour": 1, "minute": 0}
